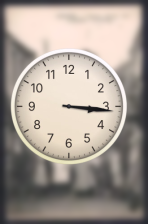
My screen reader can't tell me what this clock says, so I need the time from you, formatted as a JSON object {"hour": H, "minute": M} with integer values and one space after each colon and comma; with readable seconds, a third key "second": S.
{"hour": 3, "minute": 16}
